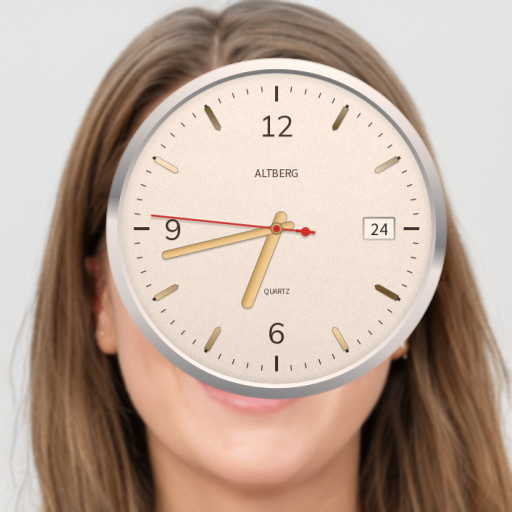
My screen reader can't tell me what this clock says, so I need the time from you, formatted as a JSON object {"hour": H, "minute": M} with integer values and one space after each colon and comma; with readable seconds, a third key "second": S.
{"hour": 6, "minute": 42, "second": 46}
